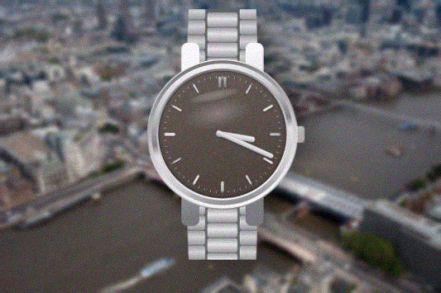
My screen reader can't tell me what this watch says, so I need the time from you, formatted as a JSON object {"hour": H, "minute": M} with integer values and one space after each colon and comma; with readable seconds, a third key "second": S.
{"hour": 3, "minute": 19}
